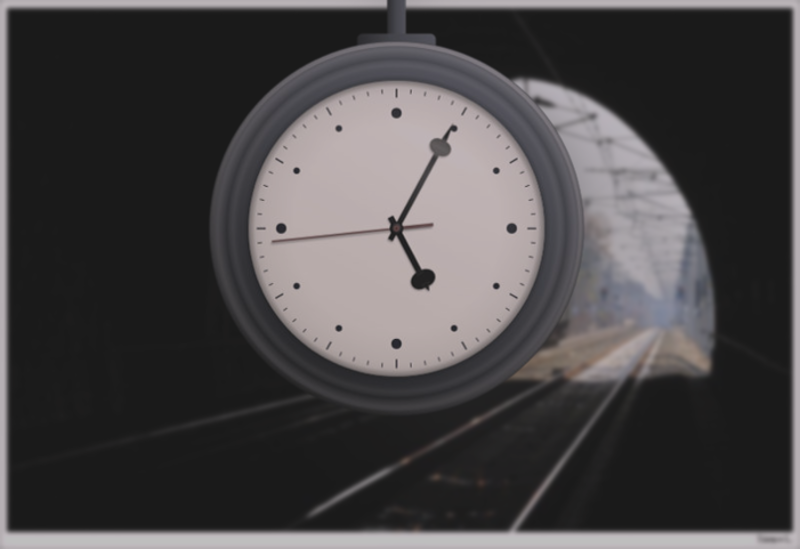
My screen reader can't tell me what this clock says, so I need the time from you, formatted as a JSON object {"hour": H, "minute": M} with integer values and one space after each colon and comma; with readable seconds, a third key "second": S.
{"hour": 5, "minute": 4, "second": 44}
